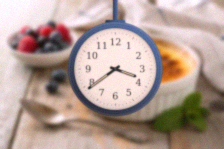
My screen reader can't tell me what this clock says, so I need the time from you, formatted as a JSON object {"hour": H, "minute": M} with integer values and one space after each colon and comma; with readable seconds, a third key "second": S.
{"hour": 3, "minute": 39}
